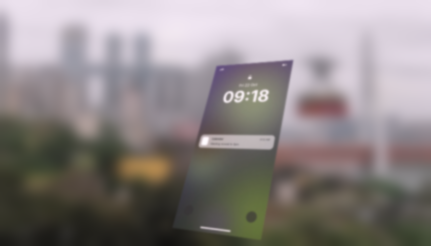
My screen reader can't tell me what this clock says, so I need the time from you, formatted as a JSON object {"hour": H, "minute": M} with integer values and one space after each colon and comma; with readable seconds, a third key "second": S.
{"hour": 9, "minute": 18}
